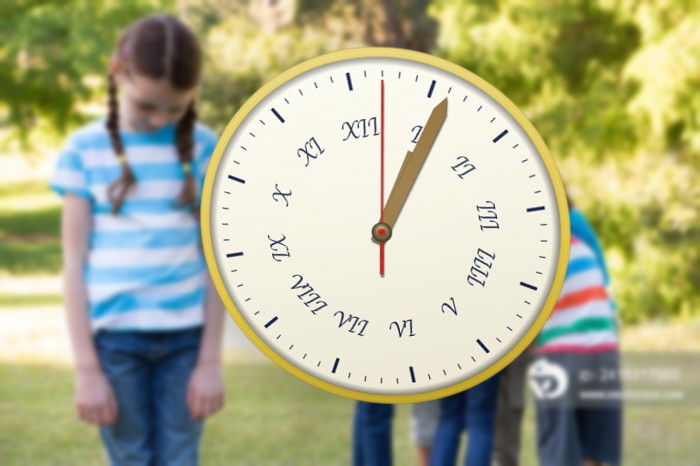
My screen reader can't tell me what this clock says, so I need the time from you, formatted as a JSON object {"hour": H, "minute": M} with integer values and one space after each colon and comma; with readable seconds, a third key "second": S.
{"hour": 1, "minute": 6, "second": 2}
